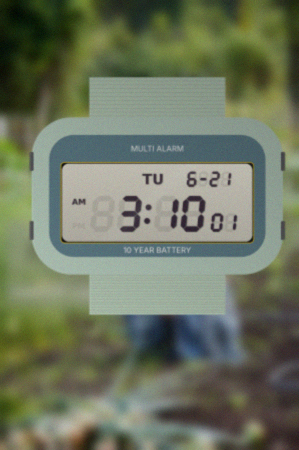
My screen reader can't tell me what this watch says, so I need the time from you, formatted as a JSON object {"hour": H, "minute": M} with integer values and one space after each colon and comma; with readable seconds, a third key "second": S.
{"hour": 3, "minute": 10, "second": 1}
